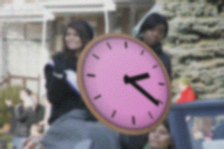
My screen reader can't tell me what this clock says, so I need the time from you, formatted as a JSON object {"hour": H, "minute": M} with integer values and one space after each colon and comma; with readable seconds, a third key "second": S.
{"hour": 2, "minute": 21}
